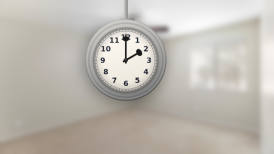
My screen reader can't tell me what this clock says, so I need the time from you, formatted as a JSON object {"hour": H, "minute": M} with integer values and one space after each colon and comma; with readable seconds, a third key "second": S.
{"hour": 2, "minute": 0}
